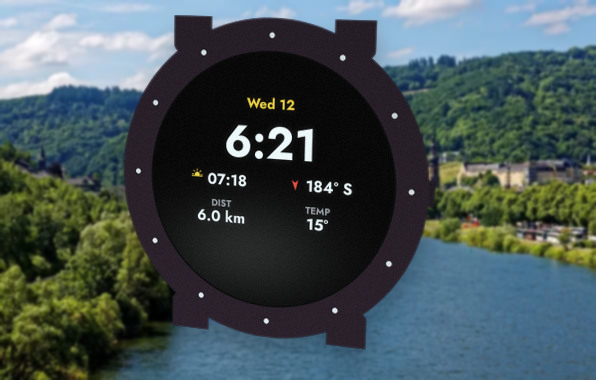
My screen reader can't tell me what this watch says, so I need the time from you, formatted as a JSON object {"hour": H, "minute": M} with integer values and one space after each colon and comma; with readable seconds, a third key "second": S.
{"hour": 6, "minute": 21}
